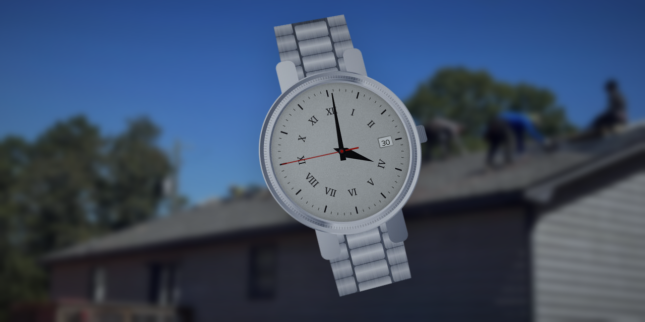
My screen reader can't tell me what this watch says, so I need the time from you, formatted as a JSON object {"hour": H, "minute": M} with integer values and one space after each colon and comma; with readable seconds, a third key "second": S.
{"hour": 4, "minute": 0, "second": 45}
